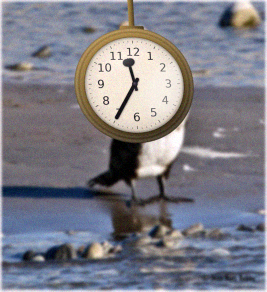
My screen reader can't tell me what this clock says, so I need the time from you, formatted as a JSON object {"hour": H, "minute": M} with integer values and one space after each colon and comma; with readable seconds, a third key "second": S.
{"hour": 11, "minute": 35}
